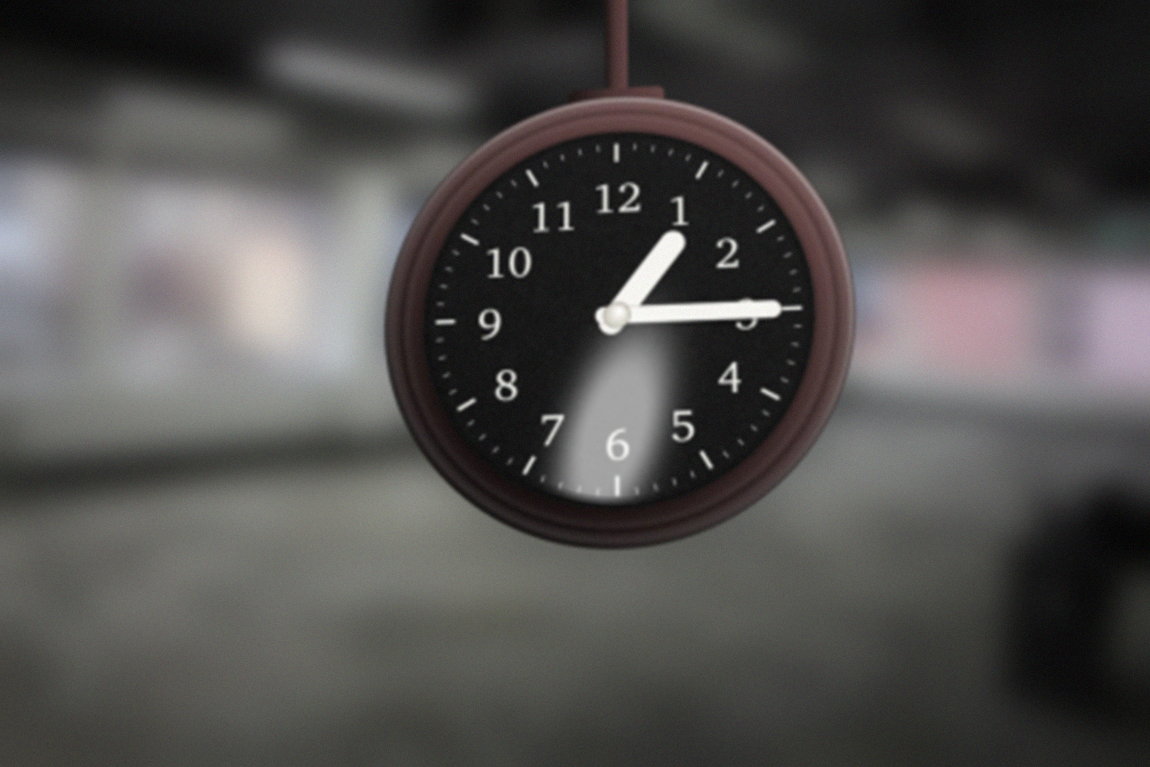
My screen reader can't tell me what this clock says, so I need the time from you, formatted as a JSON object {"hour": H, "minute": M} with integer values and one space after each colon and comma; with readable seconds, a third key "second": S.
{"hour": 1, "minute": 15}
